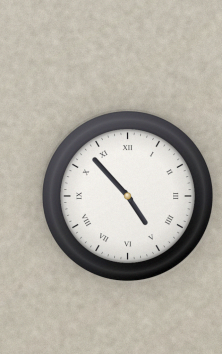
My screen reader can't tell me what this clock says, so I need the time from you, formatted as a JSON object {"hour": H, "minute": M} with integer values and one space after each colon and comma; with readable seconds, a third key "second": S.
{"hour": 4, "minute": 53}
